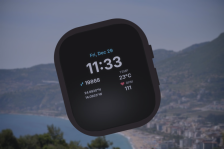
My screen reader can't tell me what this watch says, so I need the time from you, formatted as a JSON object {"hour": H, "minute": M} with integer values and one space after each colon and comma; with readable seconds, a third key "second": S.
{"hour": 11, "minute": 33}
